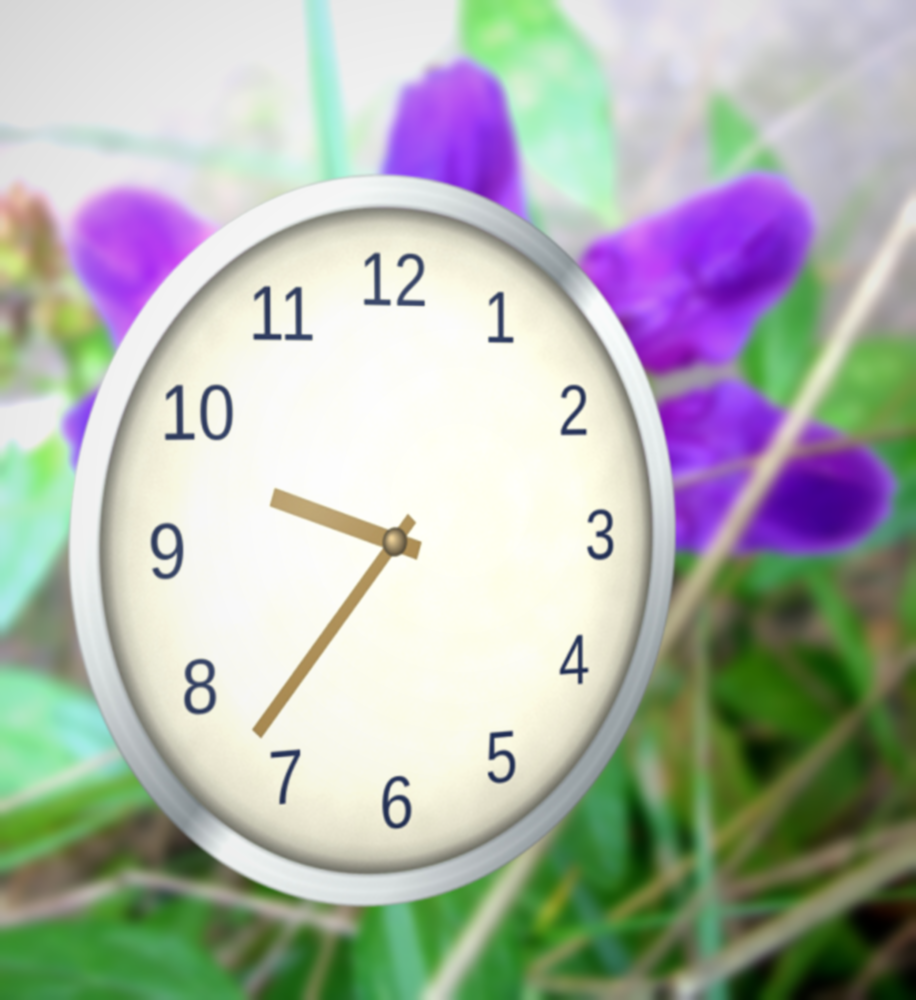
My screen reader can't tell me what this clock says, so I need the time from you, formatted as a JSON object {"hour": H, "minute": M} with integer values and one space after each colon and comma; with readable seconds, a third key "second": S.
{"hour": 9, "minute": 37}
